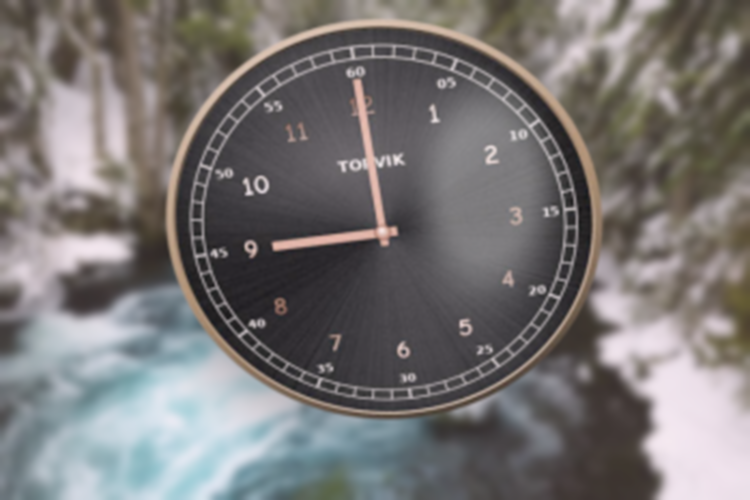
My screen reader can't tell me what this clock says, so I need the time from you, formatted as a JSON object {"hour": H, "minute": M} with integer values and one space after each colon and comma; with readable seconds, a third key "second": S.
{"hour": 9, "minute": 0}
